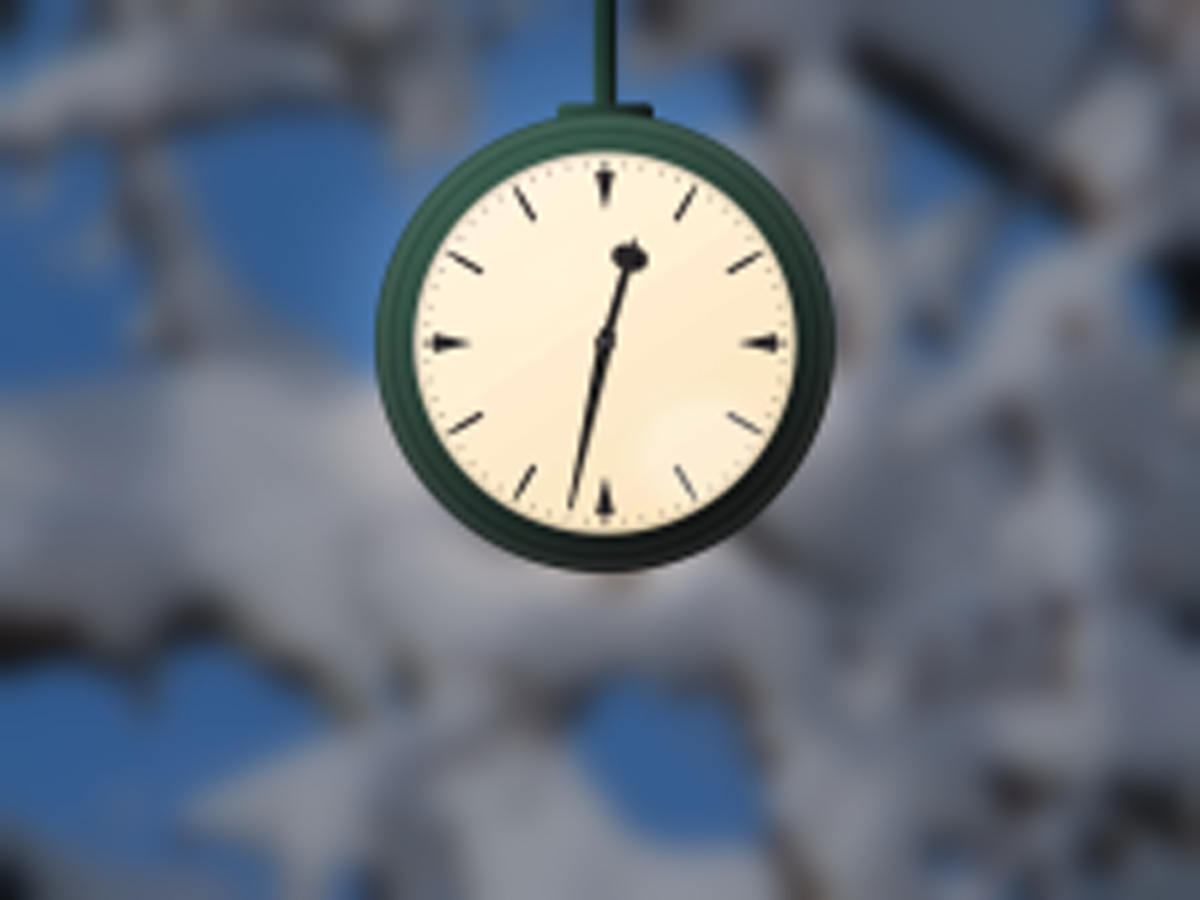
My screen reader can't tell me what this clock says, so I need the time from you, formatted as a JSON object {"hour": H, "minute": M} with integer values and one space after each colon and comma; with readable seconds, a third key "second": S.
{"hour": 12, "minute": 32}
